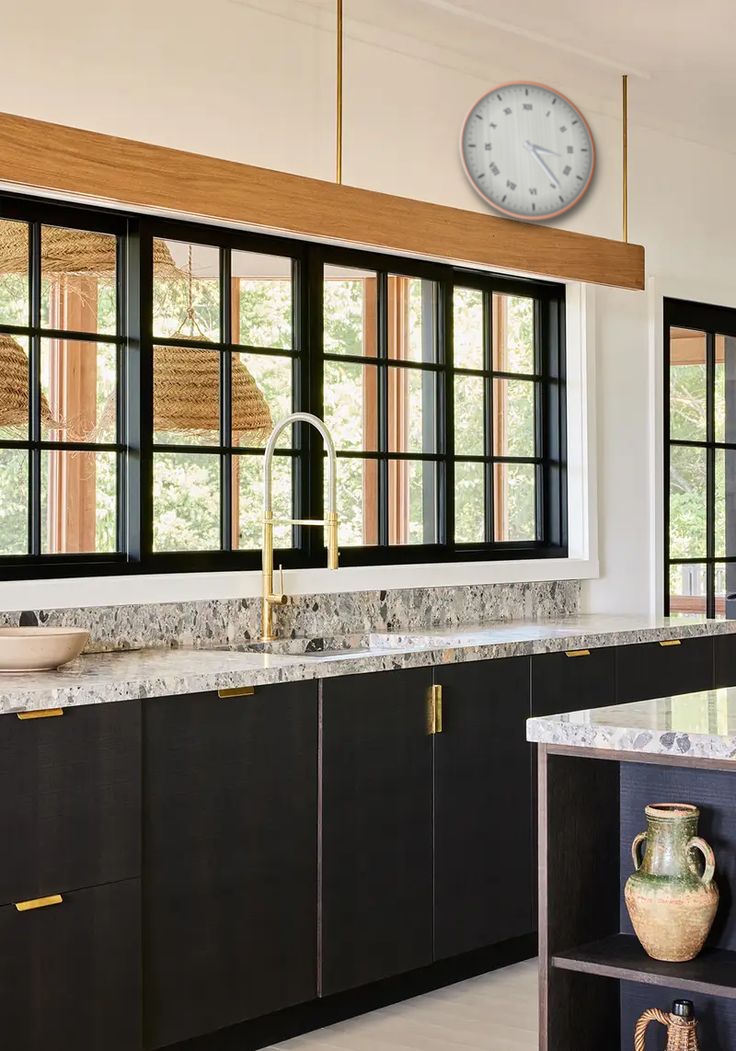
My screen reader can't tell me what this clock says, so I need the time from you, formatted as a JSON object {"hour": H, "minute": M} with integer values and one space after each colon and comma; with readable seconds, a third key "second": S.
{"hour": 3, "minute": 24}
